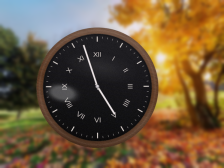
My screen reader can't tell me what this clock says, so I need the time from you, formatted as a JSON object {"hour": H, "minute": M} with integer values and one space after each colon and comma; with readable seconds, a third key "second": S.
{"hour": 4, "minute": 57}
